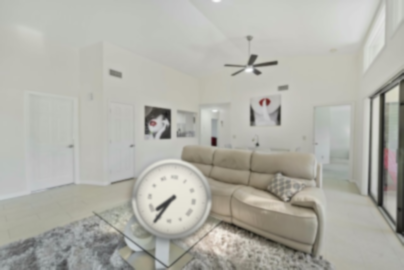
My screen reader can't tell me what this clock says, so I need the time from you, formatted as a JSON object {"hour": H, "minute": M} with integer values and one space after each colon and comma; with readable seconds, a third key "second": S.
{"hour": 7, "minute": 35}
